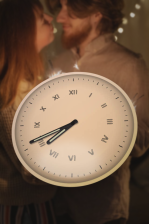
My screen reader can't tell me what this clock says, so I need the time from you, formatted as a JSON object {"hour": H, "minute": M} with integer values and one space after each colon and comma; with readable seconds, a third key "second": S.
{"hour": 7, "minute": 41}
